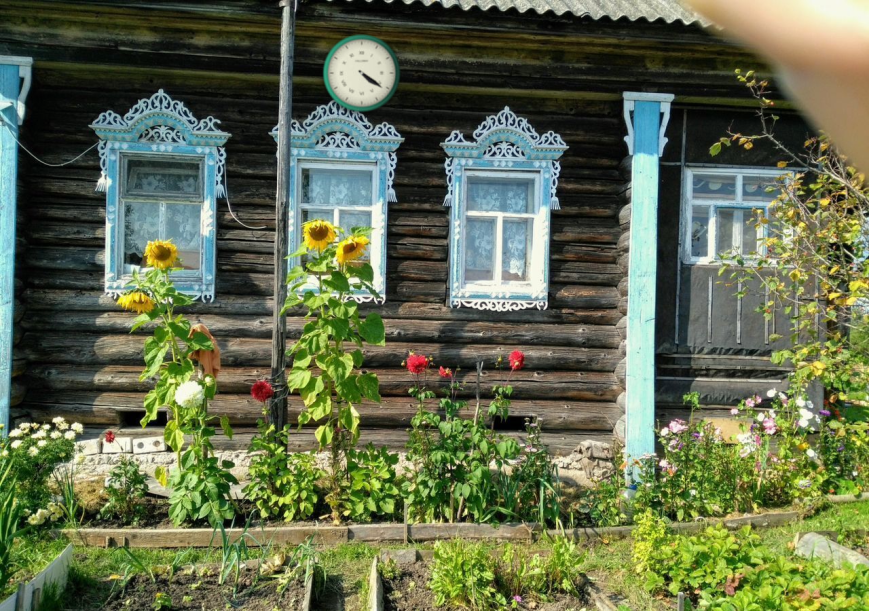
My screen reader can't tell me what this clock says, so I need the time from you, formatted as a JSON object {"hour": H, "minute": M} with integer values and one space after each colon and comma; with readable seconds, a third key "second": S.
{"hour": 4, "minute": 21}
